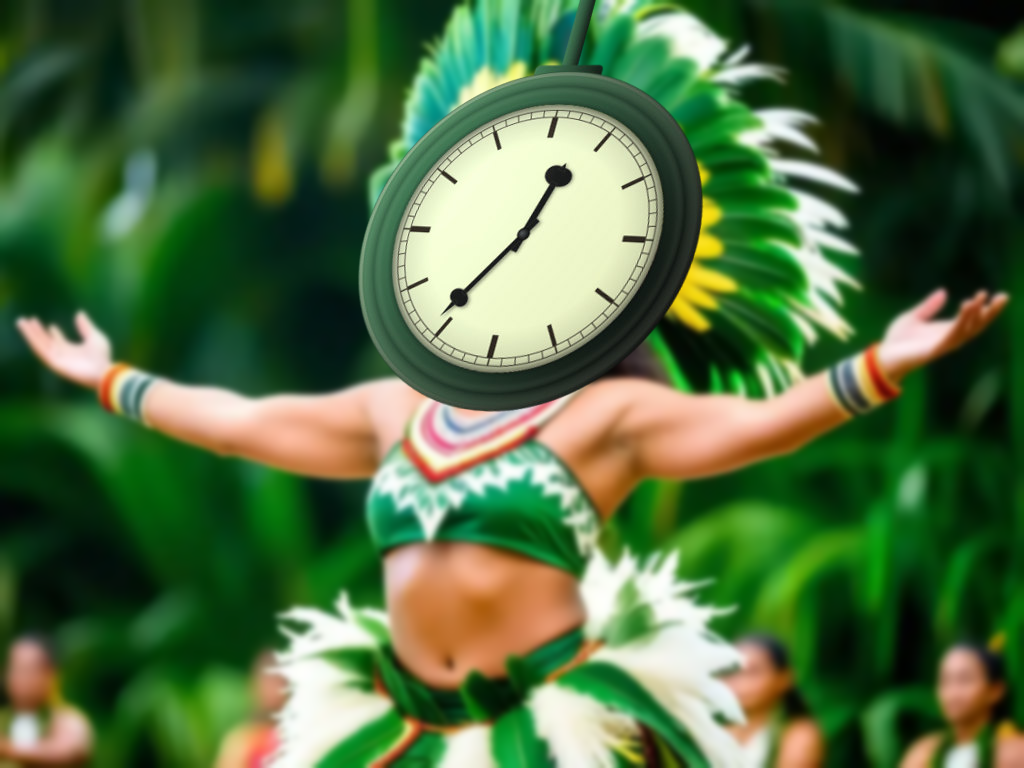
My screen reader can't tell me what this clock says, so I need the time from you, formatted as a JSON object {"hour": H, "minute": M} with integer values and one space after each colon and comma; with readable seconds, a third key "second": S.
{"hour": 12, "minute": 36}
